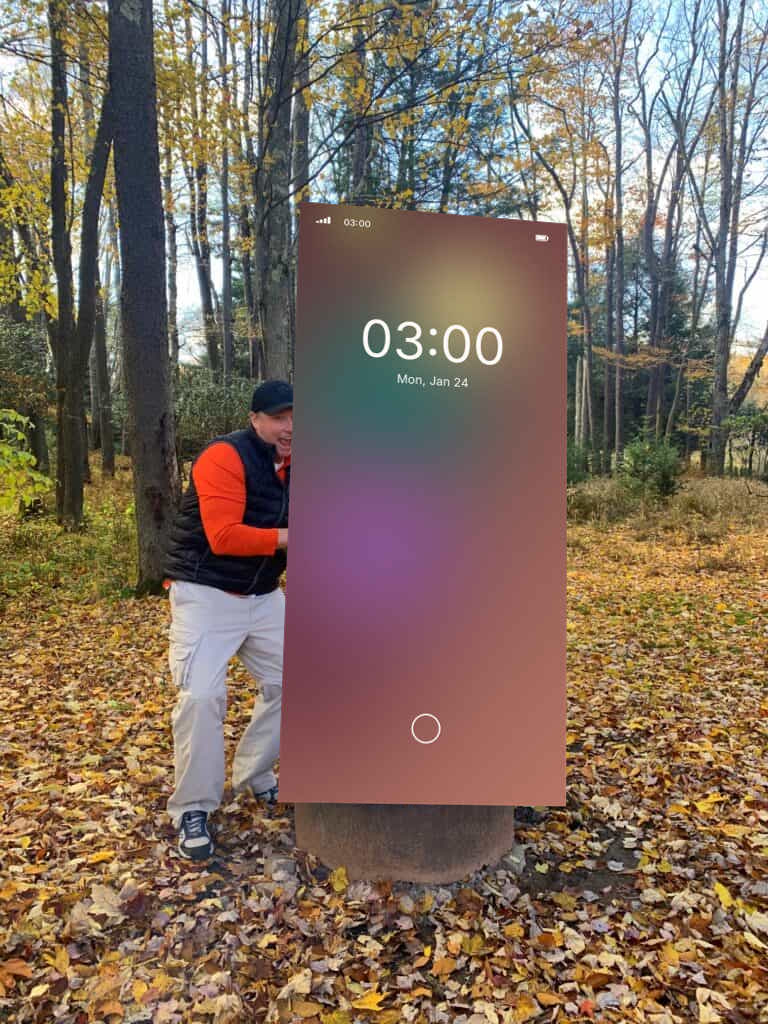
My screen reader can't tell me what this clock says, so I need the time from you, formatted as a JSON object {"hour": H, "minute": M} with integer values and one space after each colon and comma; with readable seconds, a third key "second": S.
{"hour": 3, "minute": 0}
